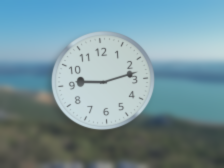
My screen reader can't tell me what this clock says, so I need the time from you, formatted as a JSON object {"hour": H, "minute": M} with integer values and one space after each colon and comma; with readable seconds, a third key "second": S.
{"hour": 9, "minute": 13}
